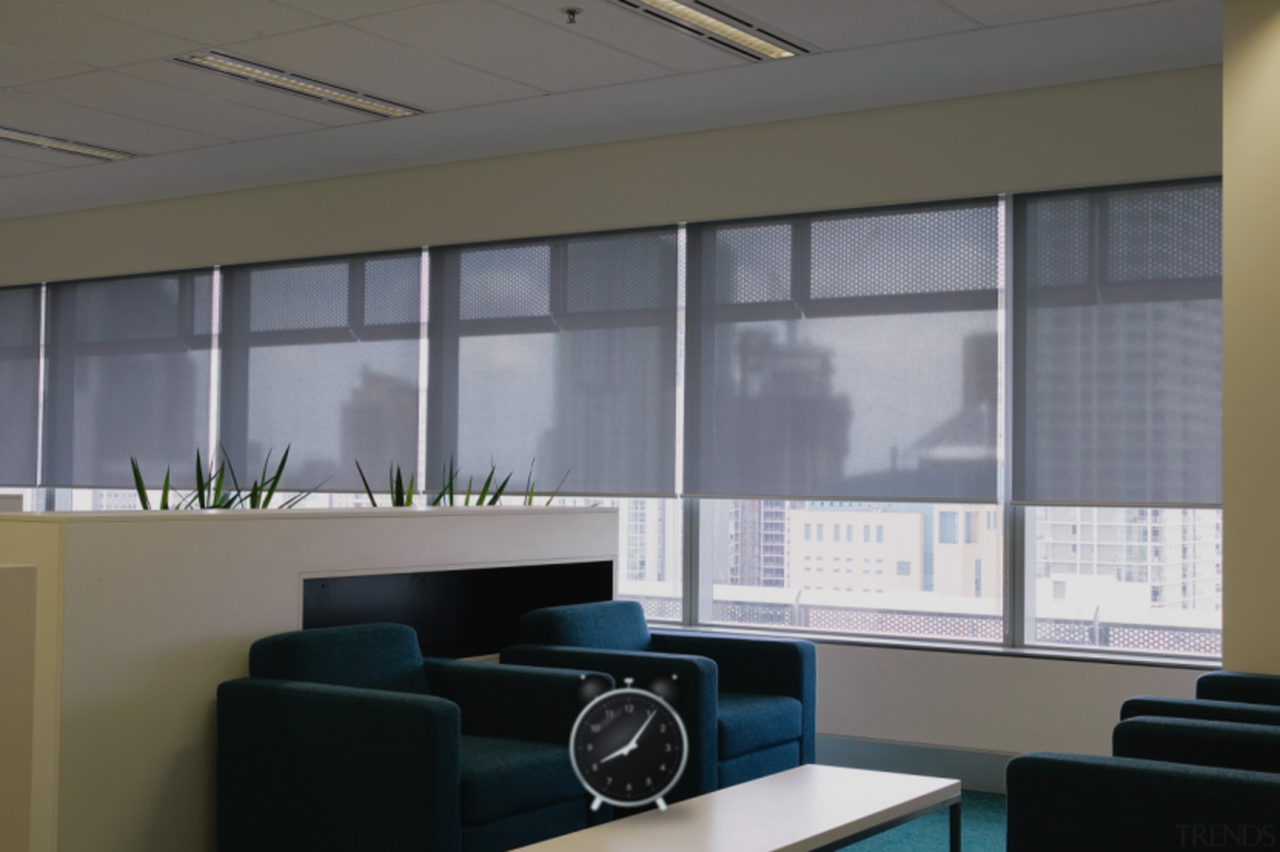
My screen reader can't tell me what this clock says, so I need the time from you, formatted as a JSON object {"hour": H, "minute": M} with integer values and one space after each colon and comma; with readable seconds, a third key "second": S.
{"hour": 8, "minute": 6}
